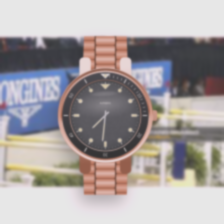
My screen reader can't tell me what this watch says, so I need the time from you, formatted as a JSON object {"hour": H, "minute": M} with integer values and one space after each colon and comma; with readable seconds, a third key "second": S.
{"hour": 7, "minute": 31}
